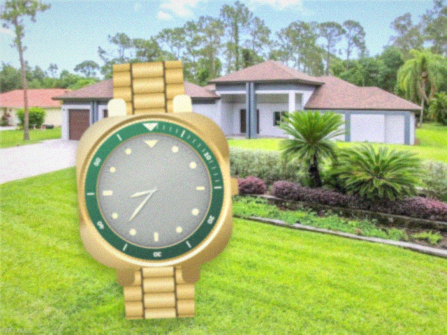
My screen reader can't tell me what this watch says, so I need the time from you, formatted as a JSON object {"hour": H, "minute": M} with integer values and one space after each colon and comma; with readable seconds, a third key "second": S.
{"hour": 8, "minute": 37}
